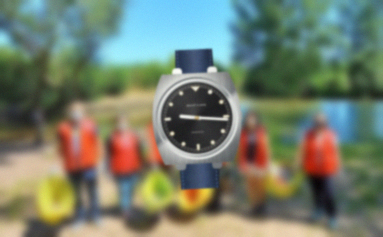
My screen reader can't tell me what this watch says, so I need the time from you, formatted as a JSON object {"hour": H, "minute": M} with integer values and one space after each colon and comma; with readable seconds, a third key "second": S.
{"hour": 9, "minute": 16}
